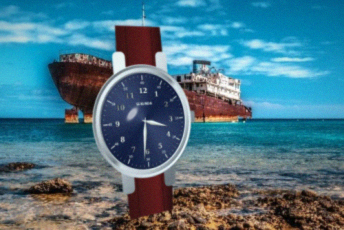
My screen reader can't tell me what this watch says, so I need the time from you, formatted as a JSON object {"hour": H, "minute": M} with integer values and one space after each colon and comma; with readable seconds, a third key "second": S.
{"hour": 3, "minute": 31}
